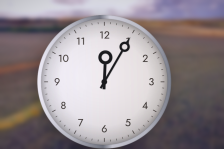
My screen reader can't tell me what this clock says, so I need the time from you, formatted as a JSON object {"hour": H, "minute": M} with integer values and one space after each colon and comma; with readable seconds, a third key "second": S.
{"hour": 12, "minute": 5}
